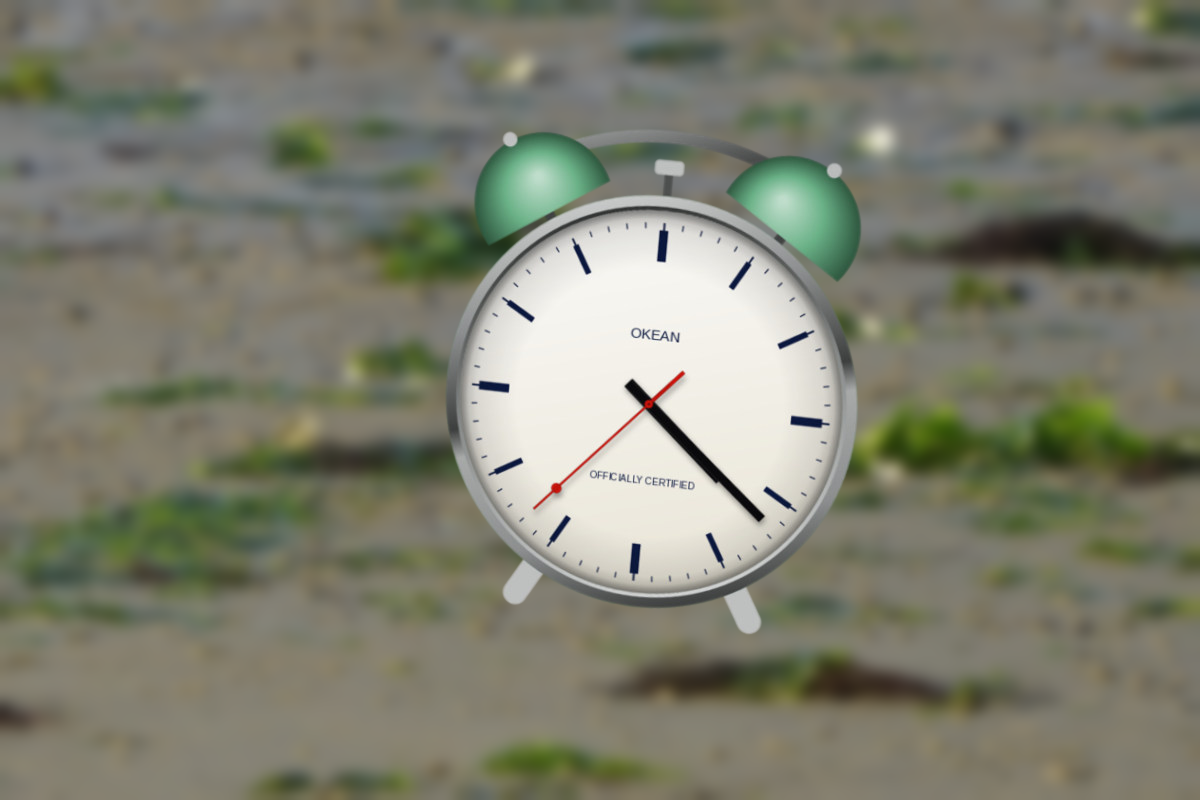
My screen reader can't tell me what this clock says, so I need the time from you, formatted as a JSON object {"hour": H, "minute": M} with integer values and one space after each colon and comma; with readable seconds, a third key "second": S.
{"hour": 4, "minute": 21, "second": 37}
